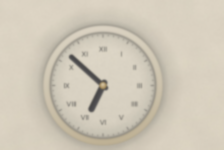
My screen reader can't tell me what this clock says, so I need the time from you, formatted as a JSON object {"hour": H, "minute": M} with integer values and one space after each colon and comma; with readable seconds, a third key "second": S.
{"hour": 6, "minute": 52}
